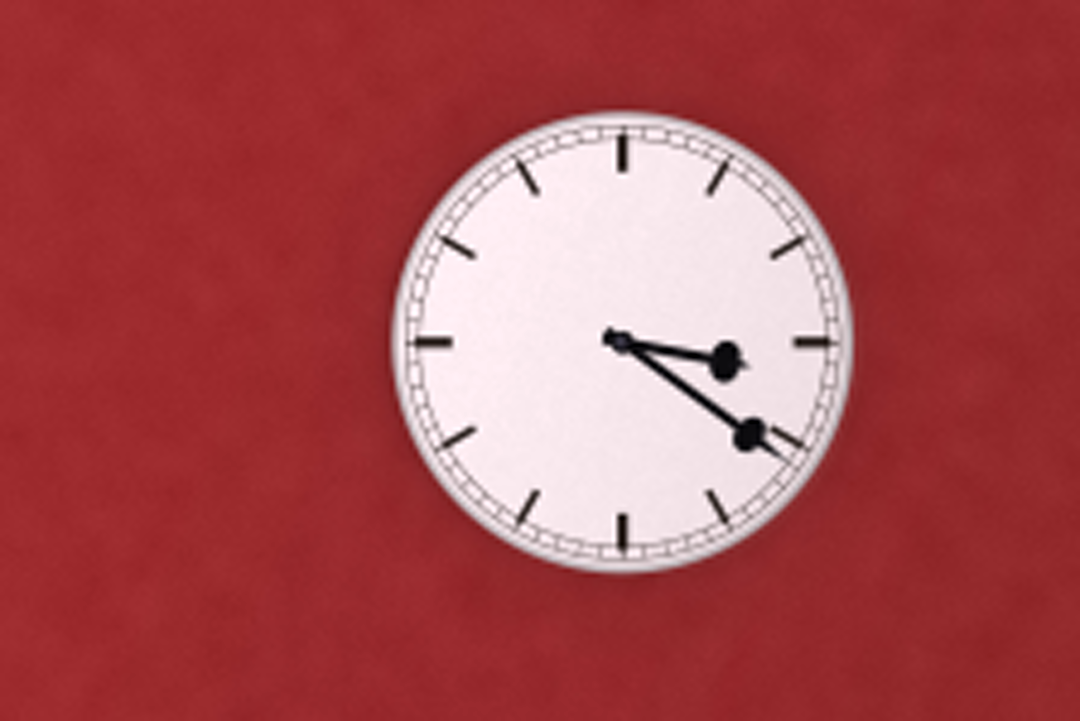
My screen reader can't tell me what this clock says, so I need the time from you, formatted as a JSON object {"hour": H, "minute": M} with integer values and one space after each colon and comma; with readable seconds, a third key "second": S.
{"hour": 3, "minute": 21}
